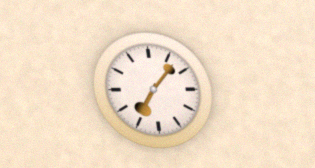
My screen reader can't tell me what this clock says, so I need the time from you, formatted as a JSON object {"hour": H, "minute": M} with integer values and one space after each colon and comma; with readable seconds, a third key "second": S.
{"hour": 7, "minute": 7}
